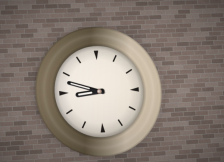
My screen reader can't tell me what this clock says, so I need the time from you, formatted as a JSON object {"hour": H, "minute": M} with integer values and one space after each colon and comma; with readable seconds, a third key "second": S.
{"hour": 8, "minute": 48}
